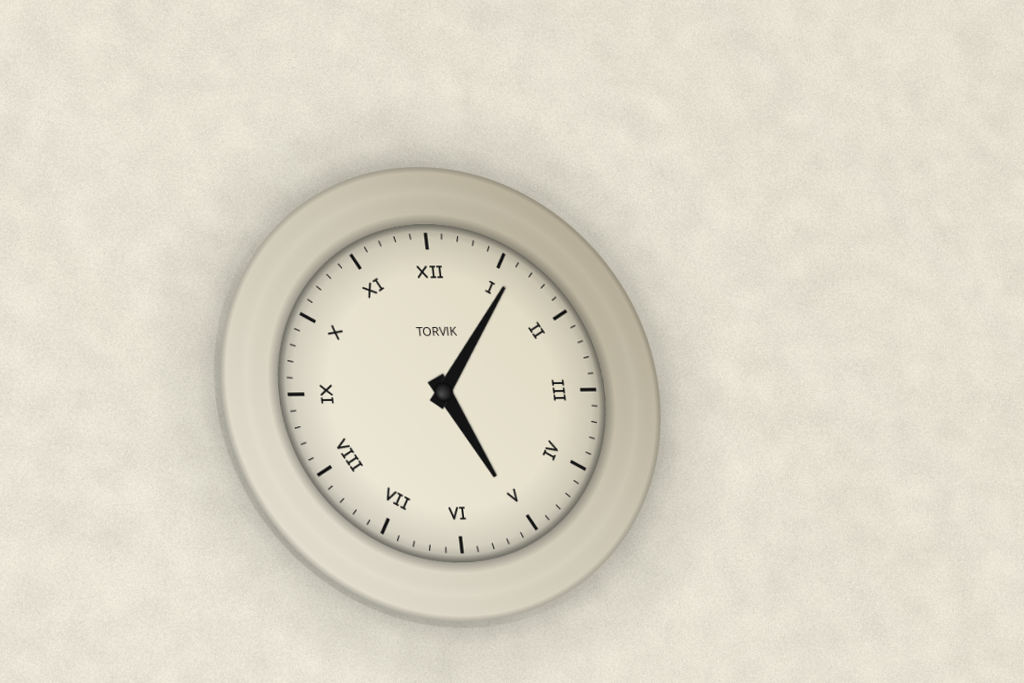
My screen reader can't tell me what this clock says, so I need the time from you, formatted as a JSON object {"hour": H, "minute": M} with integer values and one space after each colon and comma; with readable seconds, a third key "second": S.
{"hour": 5, "minute": 6}
